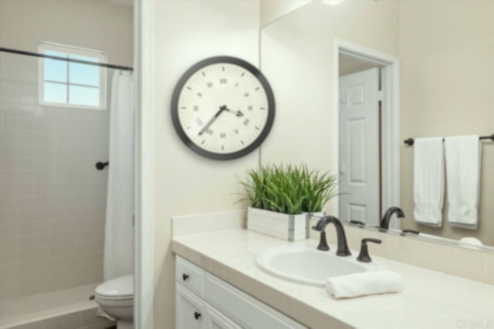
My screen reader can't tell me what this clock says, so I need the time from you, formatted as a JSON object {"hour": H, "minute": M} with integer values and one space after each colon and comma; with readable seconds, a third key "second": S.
{"hour": 3, "minute": 37}
